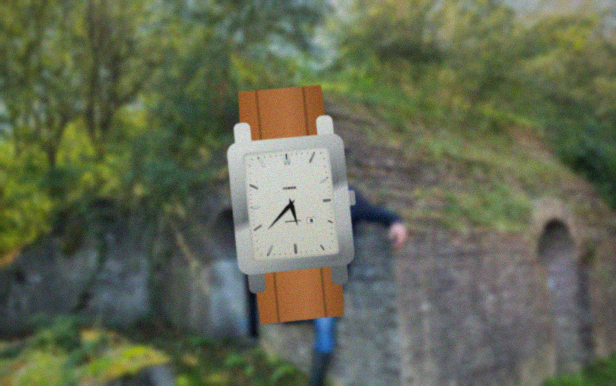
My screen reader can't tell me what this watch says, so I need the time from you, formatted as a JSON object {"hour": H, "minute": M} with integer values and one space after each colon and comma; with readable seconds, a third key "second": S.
{"hour": 5, "minute": 38}
